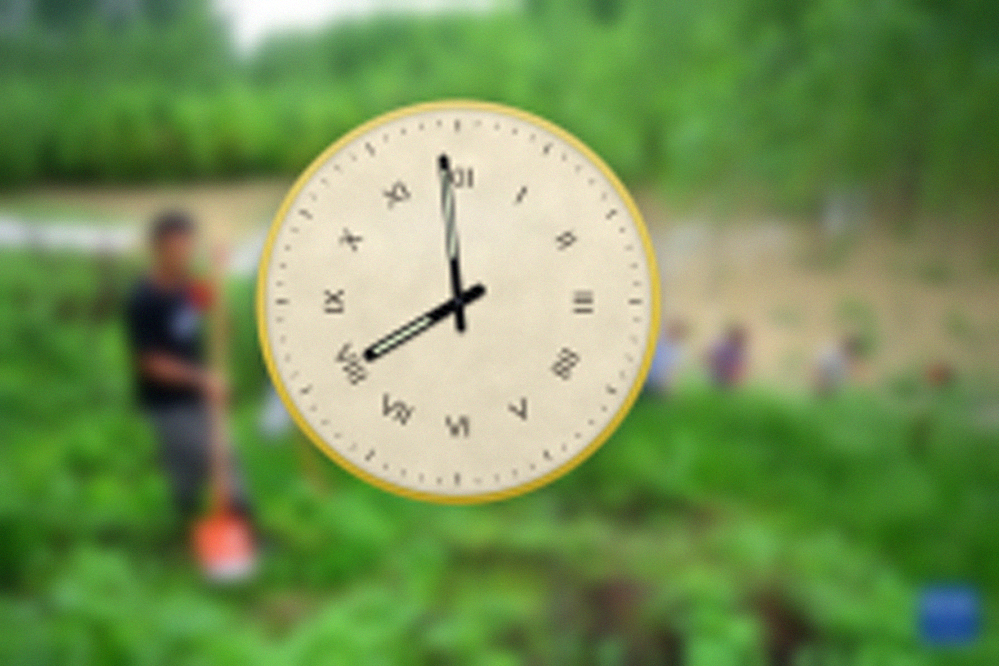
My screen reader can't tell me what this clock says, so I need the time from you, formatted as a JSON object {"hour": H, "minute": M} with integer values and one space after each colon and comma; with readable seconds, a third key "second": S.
{"hour": 7, "minute": 59}
